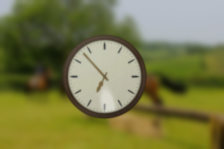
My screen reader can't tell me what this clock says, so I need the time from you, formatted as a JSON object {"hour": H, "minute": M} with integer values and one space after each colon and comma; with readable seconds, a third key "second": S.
{"hour": 6, "minute": 53}
